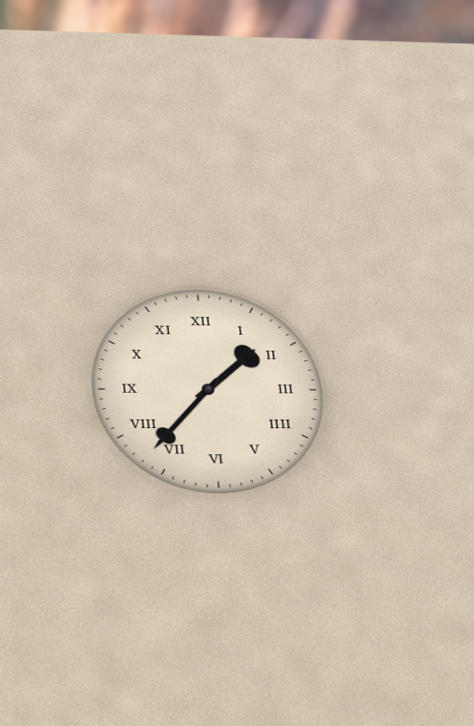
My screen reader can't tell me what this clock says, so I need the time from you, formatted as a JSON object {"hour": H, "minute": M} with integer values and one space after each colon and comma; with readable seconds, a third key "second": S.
{"hour": 1, "minute": 37}
